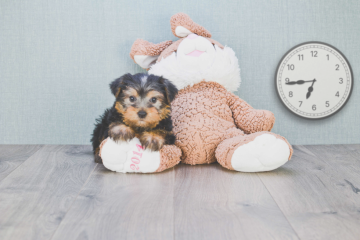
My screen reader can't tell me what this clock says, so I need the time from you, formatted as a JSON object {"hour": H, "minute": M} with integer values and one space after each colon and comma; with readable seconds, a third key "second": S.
{"hour": 6, "minute": 44}
